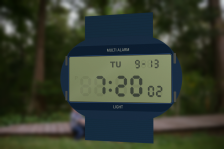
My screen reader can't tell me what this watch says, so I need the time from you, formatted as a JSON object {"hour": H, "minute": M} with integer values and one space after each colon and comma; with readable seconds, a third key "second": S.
{"hour": 7, "minute": 20, "second": 2}
